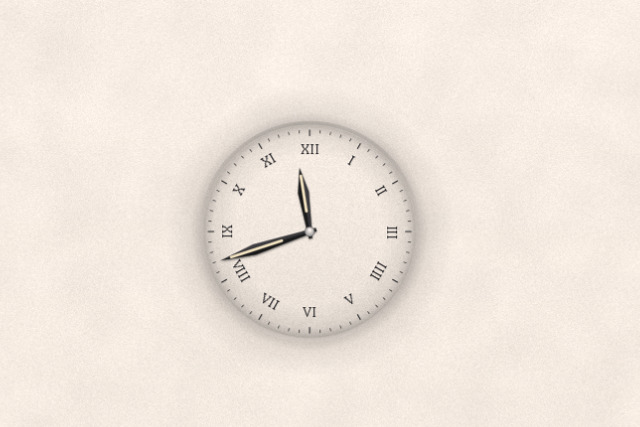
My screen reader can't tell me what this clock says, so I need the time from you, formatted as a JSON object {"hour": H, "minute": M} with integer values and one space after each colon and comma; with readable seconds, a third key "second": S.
{"hour": 11, "minute": 42}
